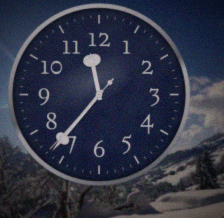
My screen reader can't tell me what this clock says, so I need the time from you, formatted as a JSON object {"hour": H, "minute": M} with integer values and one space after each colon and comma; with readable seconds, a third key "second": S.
{"hour": 11, "minute": 36, "second": 37}
